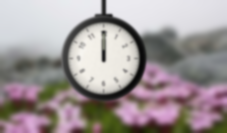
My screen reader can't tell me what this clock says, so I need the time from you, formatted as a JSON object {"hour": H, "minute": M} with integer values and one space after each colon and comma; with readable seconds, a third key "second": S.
{"hour": 12, "minute": 0}
